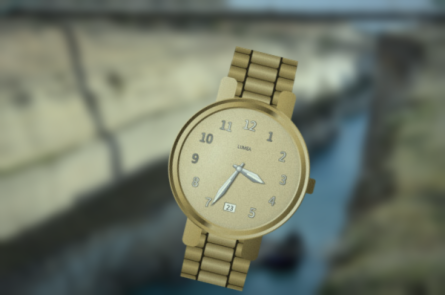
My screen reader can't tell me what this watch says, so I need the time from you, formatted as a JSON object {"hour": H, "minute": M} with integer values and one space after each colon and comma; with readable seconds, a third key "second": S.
{"hour": 3, "minute": 34}
